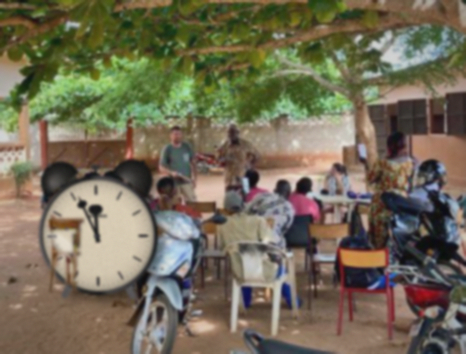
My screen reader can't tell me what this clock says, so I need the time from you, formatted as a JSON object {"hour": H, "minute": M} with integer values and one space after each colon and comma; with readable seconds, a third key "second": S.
{"hour": 11, "minute": 56}
